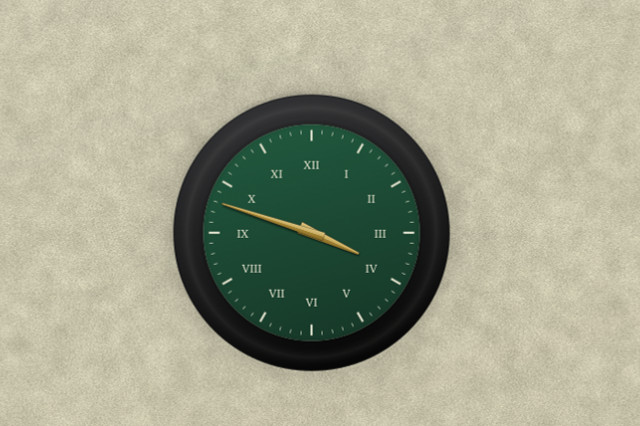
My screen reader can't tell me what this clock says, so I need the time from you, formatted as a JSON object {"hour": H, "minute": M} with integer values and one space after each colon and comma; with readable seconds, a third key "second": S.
{"hour": 3, "minute": 48}
